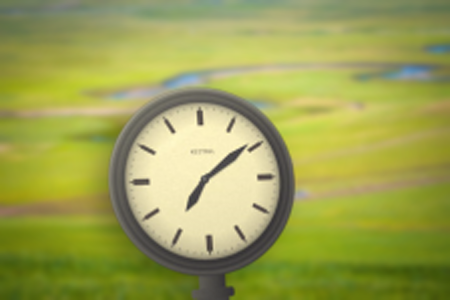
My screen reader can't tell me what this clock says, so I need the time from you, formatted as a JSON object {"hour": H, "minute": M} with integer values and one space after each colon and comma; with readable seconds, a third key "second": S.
{"hour": 7, "minute": 9}
